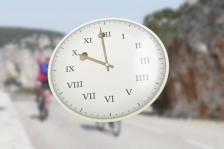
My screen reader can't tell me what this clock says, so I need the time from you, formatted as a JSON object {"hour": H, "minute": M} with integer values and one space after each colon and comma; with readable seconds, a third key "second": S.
{"hour": 9, "minute": 59}
